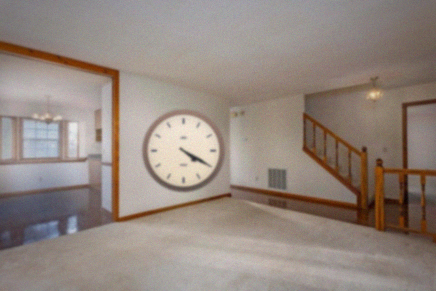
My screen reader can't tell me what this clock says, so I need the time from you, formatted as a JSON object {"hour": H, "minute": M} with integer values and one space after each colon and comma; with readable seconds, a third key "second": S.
{"hour": 4, "minute": 20}
